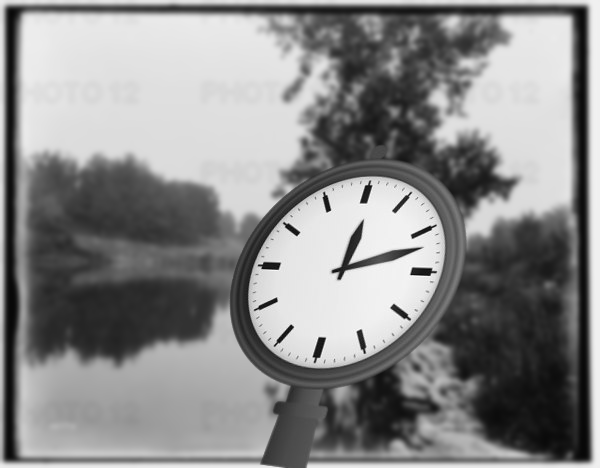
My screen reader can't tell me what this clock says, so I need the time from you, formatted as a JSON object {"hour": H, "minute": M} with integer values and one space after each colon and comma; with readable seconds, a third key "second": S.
{"hour": 12, "minute": 12}
